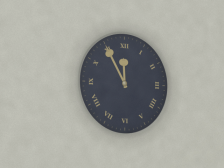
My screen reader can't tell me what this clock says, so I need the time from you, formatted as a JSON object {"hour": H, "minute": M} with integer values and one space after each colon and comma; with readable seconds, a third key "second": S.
{"hour": 11, "minute": 55}
